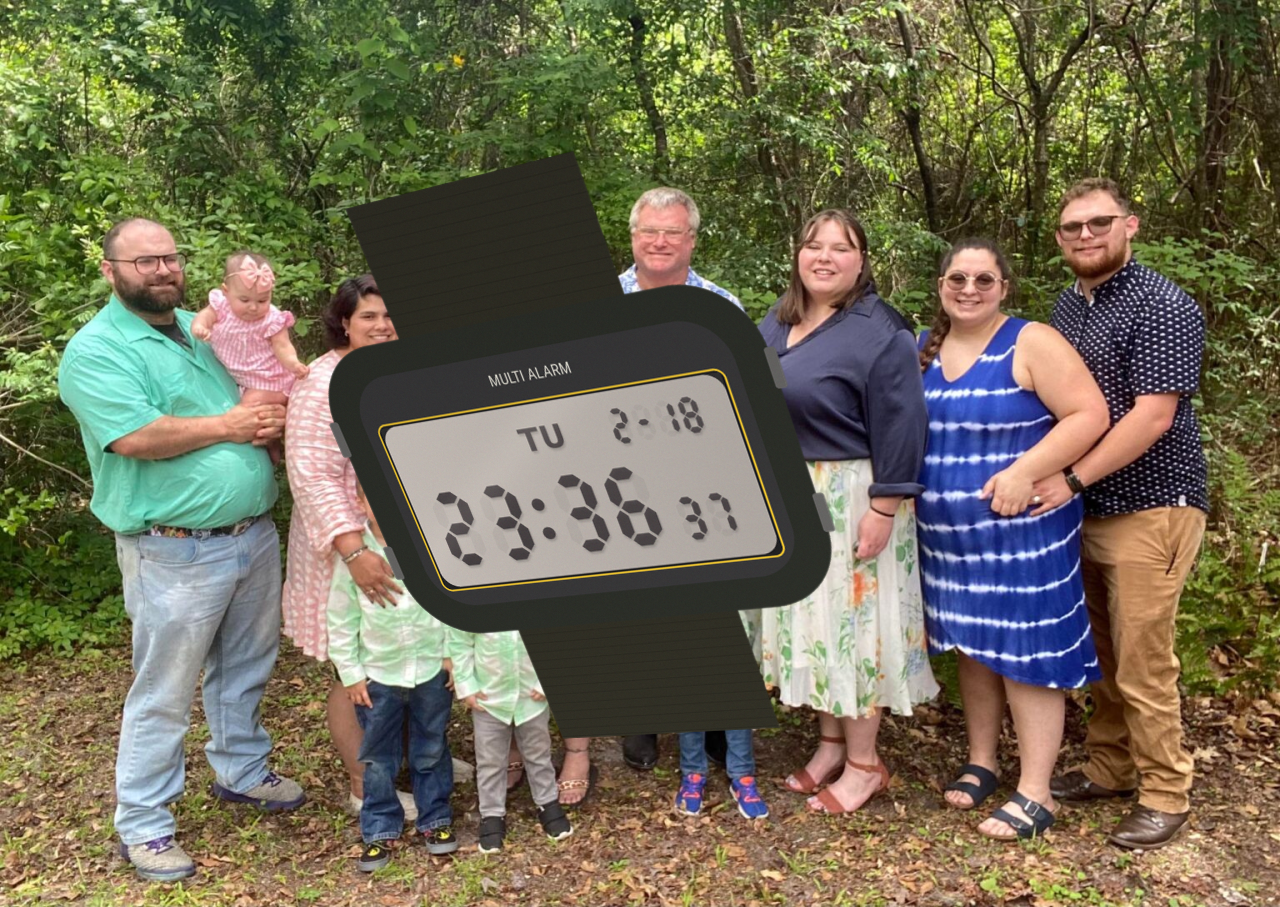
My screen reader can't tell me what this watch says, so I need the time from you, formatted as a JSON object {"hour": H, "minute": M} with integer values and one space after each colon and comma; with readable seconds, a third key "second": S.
{"hour": 23, "minute": 36, "second": 37}
